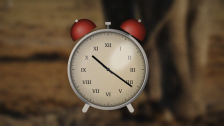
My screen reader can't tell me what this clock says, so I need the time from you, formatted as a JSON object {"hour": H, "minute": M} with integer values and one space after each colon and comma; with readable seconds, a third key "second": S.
{"hour": 10, "minute": 21}
